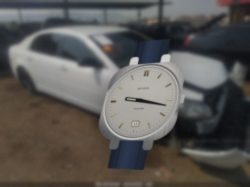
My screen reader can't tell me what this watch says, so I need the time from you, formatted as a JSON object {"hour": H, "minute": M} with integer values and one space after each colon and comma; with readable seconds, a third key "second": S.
{"hour": 9, "minute": 17}
